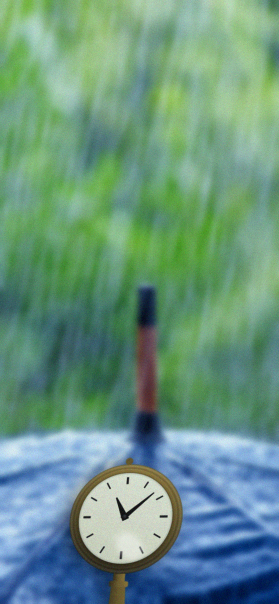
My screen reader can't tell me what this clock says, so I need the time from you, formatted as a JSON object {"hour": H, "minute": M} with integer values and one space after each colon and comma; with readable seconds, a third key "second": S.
{"hour": 11, "minute": 8}
